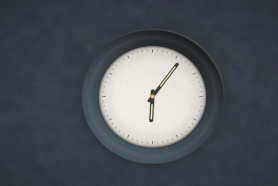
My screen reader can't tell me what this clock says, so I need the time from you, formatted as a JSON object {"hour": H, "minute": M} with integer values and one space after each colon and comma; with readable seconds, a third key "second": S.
{"hour": 6, "minute": 6}
